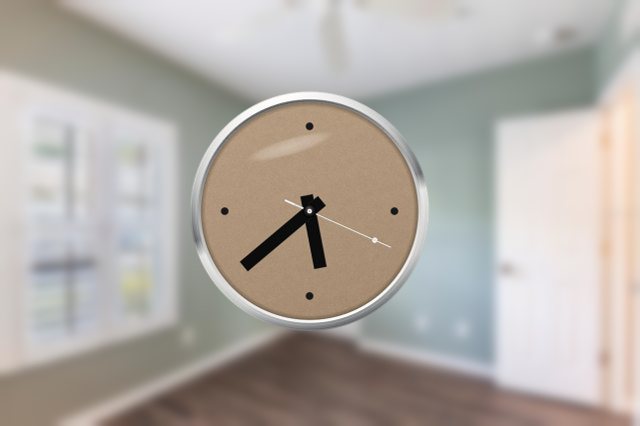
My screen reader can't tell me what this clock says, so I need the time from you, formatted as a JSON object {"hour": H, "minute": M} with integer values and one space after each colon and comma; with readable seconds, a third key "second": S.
{"hour": 5, "minute": 38, "second": 19}
